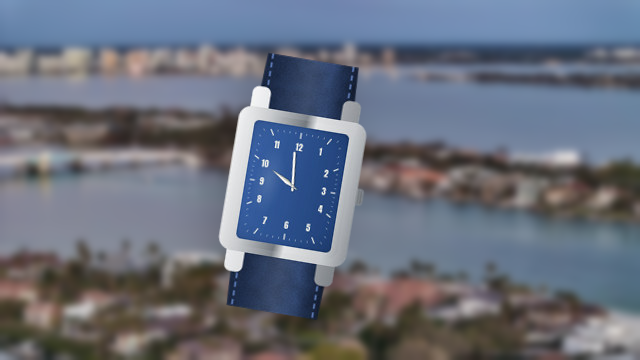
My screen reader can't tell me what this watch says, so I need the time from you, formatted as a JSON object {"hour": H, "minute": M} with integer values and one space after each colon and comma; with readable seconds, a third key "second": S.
{"hour": 9, "minute": 59}
